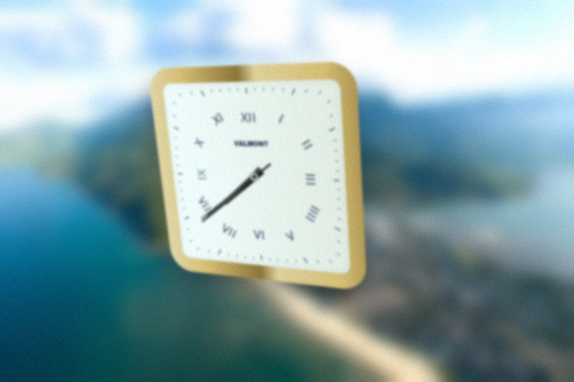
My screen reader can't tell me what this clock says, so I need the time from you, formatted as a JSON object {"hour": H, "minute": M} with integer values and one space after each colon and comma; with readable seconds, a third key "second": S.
{"hour": 7, "minute": 38, "second": 39}
